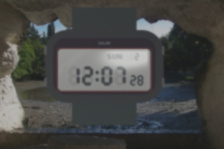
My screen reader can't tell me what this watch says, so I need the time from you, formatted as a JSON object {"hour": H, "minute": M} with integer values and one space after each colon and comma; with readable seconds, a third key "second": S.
{"hour": 12, "minute": 7, "second": 28}
